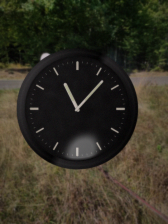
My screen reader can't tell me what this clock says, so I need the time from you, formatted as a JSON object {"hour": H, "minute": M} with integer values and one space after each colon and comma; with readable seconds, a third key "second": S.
{"hour": 11, "minute": 7}
